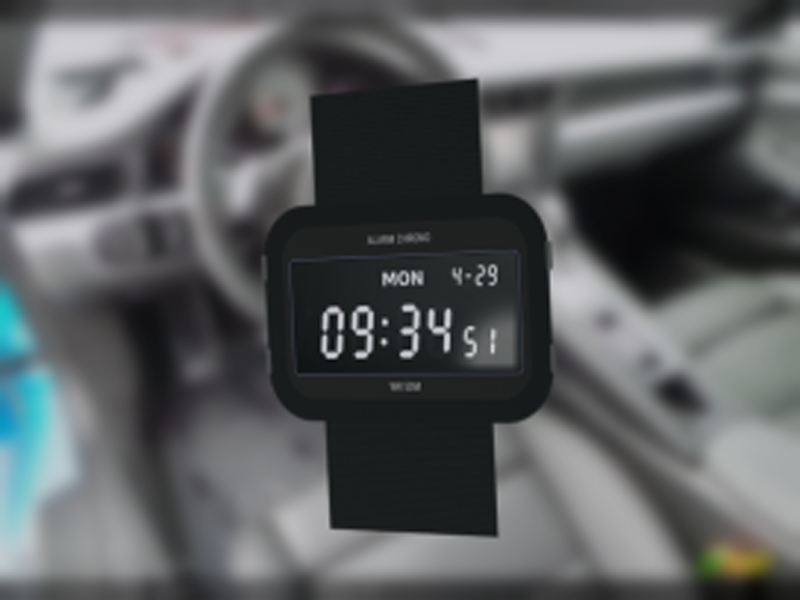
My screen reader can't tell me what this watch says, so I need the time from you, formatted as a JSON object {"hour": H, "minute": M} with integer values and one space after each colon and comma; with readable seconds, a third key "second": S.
{"hour": 9, "minute": 34, "second": 51}
